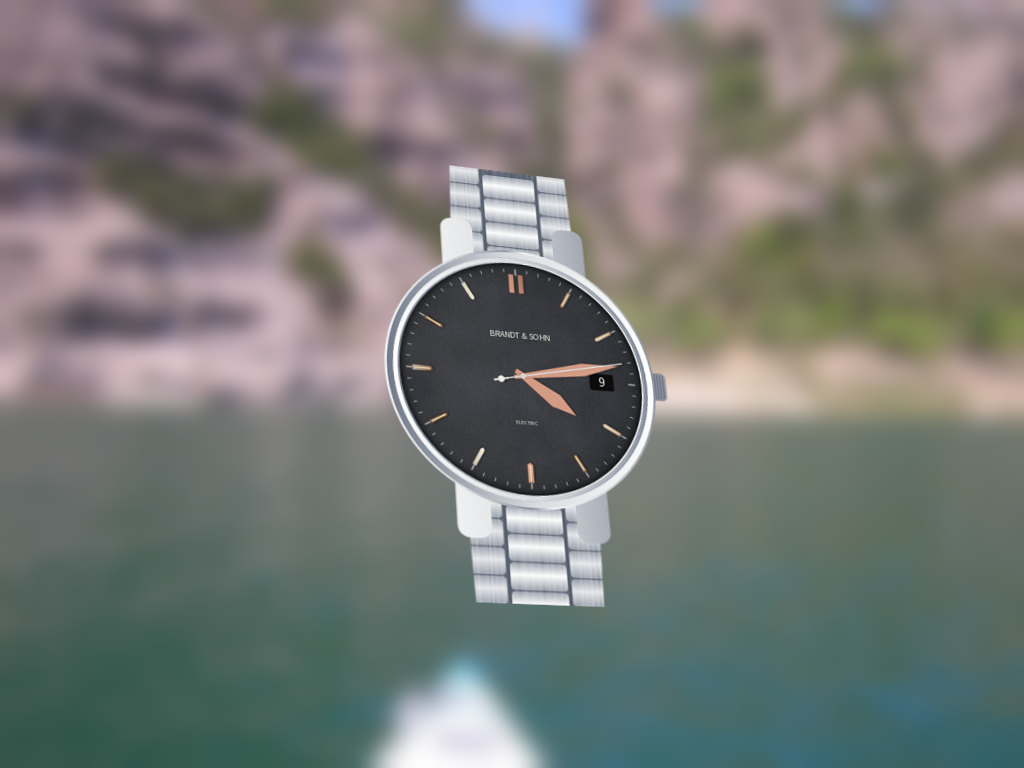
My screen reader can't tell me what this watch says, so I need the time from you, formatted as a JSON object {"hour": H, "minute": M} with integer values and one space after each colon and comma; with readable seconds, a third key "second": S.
{"hour": 4, "minute": 13, "second": 13}
